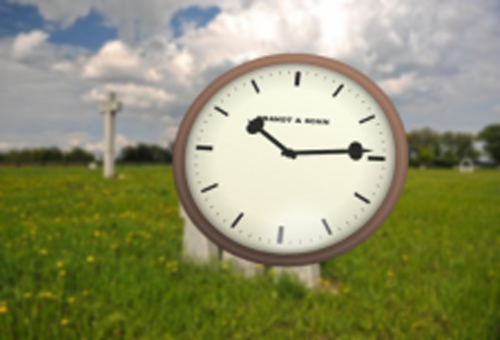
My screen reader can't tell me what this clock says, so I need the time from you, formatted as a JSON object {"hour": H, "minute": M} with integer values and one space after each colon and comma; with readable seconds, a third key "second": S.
{"hour": 10, "minute": 14}
